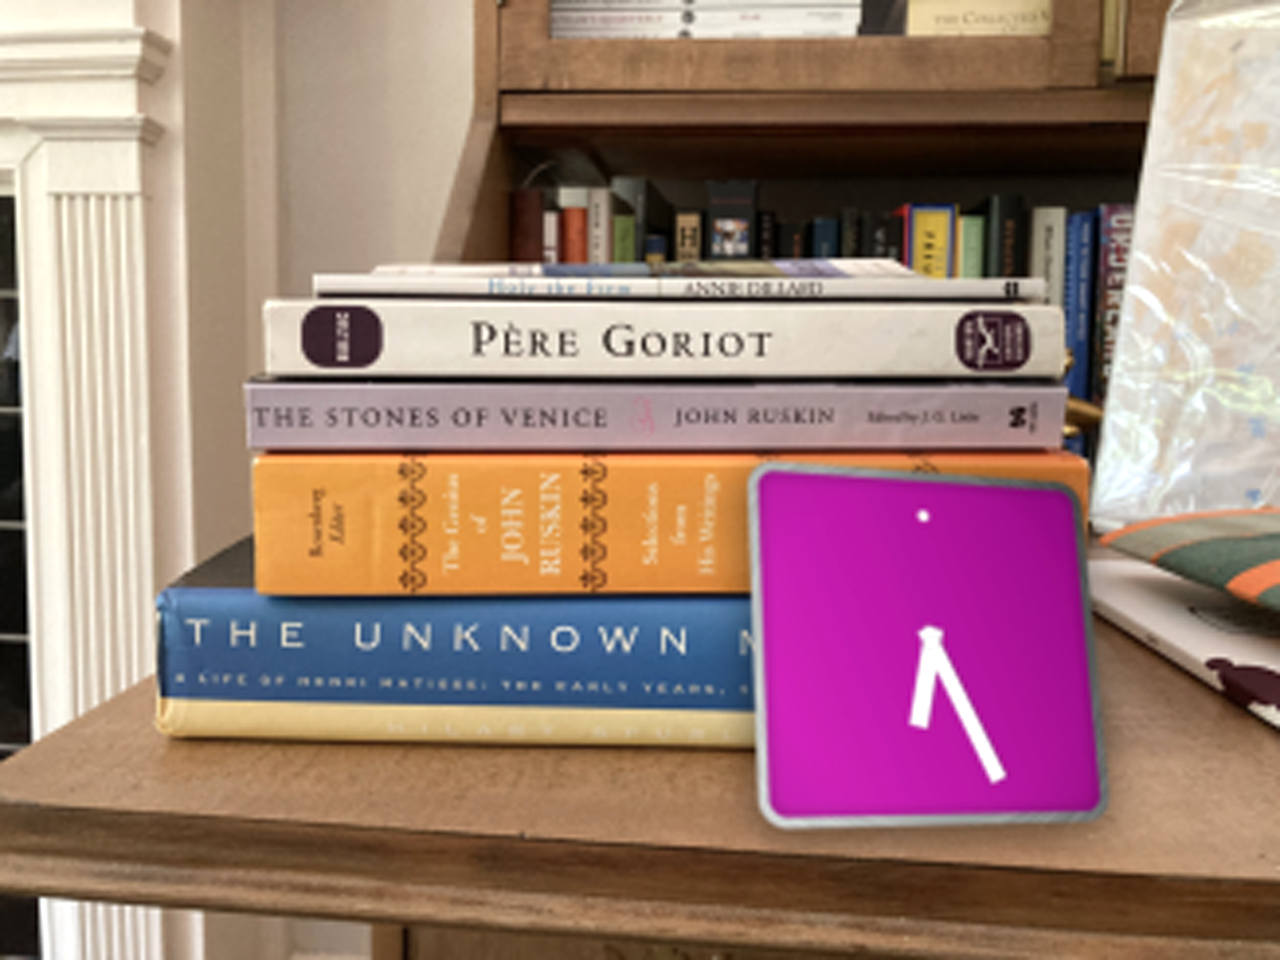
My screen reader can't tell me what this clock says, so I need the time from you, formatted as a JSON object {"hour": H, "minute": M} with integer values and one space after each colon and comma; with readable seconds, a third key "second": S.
{"hour": 6, "minute": 26}
